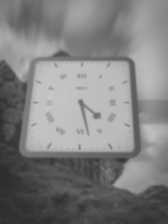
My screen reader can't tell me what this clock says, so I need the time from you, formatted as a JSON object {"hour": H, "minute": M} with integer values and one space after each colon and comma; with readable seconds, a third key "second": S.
{"hour": 4, "minute": 28}
